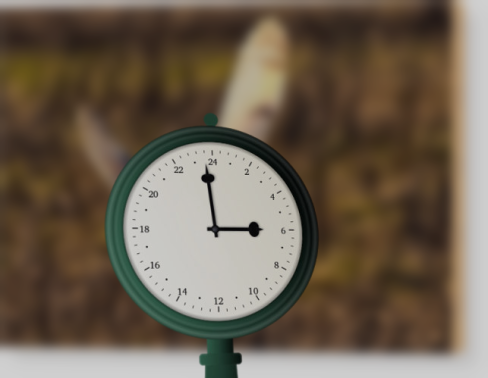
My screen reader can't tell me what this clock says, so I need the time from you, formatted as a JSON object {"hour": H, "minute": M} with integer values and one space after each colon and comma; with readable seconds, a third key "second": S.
{"hour": 5, "minute": 59}
